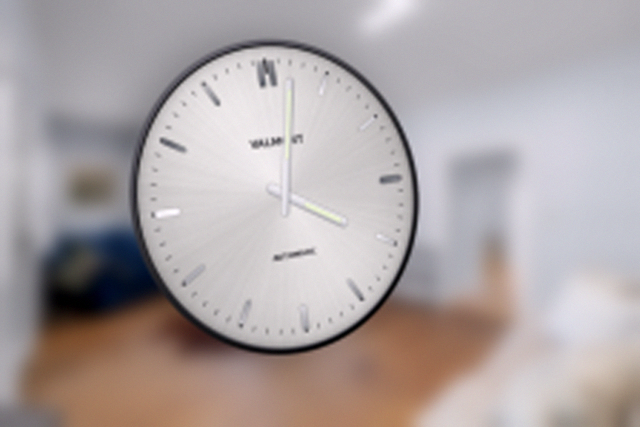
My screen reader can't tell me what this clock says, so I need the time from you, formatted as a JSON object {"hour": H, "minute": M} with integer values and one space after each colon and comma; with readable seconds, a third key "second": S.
{"hour": 4, "minute": 2}
